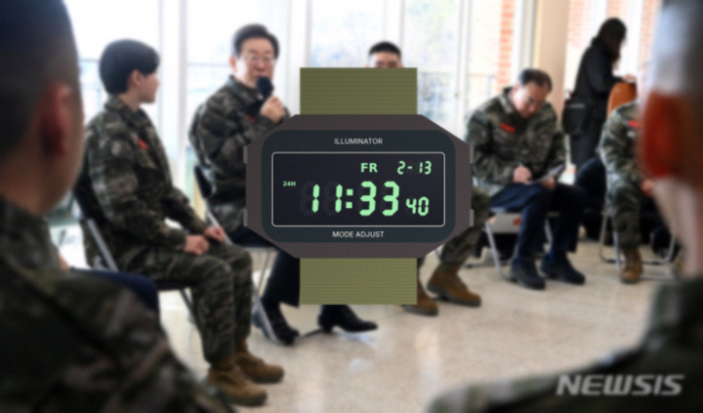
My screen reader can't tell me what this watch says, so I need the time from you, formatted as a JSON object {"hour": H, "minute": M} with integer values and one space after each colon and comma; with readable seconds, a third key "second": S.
{"hour": 11, "minute": 33, "second": 40}
